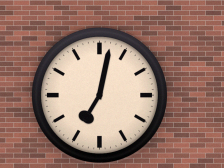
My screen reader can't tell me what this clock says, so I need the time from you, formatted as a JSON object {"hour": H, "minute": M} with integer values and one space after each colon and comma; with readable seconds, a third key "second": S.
{"hour": 7, "minute": 2}
